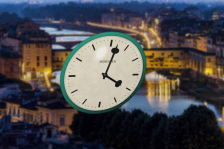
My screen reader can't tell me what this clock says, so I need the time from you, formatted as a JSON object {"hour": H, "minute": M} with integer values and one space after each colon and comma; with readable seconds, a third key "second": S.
{"hour": 4, "minute": 2}
